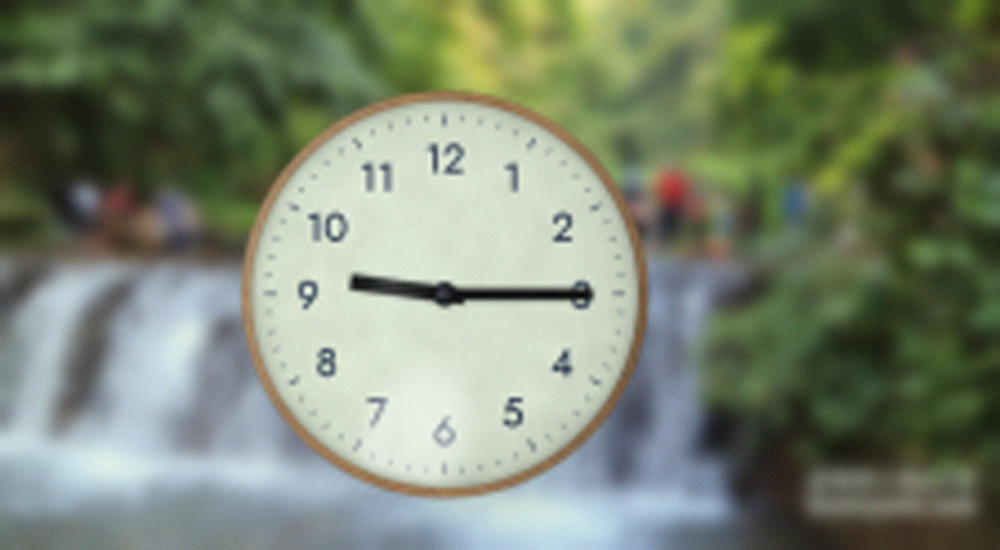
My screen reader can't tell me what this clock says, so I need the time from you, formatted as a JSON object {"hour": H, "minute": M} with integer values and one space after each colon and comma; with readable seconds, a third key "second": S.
{"hour": 9, "minute": 15}
